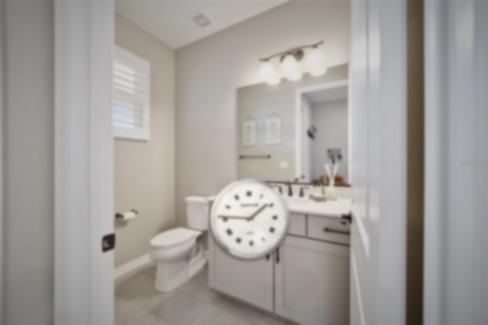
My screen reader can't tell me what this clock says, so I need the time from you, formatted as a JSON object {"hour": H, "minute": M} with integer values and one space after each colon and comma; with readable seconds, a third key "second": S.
{"hour": 1, "minute": 46}
